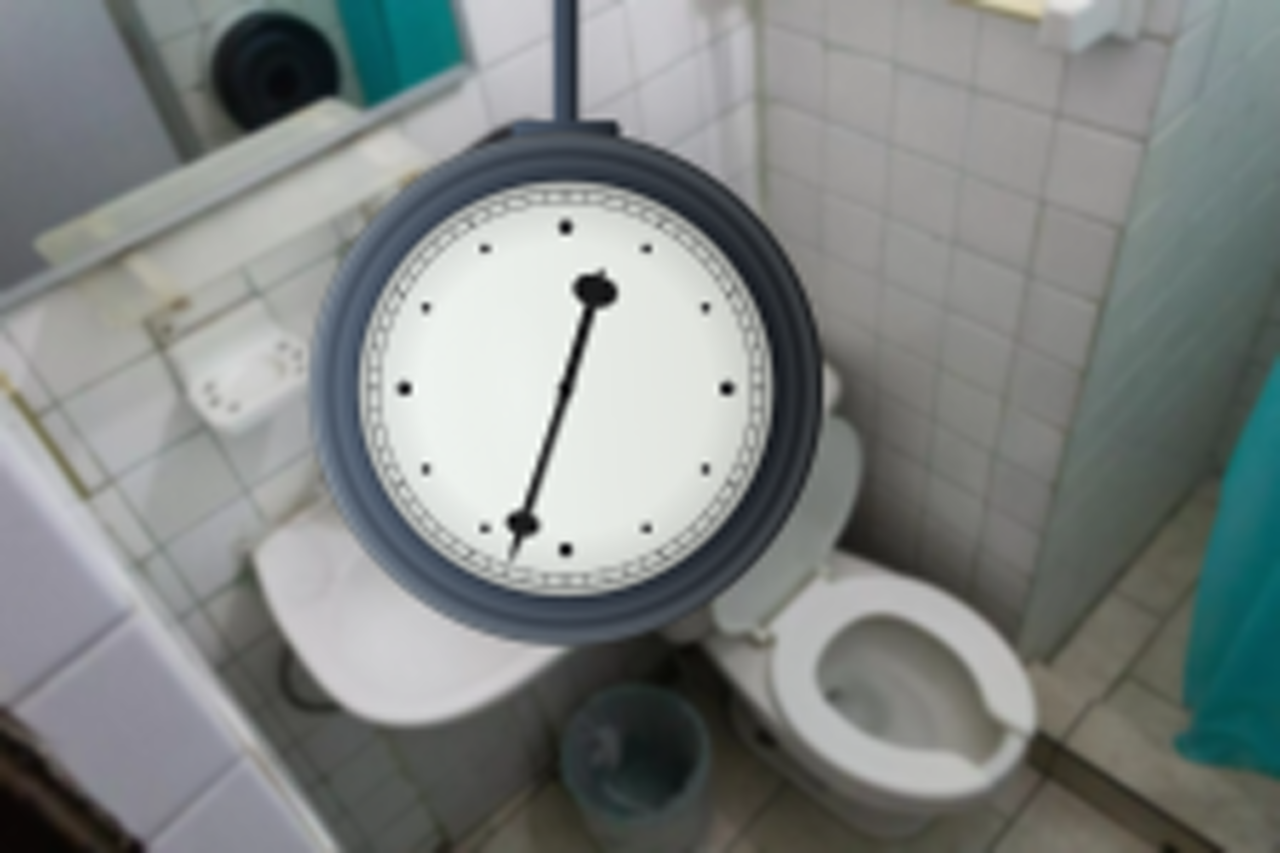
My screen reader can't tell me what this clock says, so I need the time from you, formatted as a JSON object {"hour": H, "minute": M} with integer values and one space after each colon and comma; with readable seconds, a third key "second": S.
{"hour": 12, "minute": 33}
